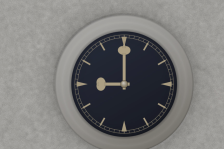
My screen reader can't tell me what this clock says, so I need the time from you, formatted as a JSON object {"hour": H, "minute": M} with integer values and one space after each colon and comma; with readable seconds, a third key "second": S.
{"hour": 9, "minute": 0}
